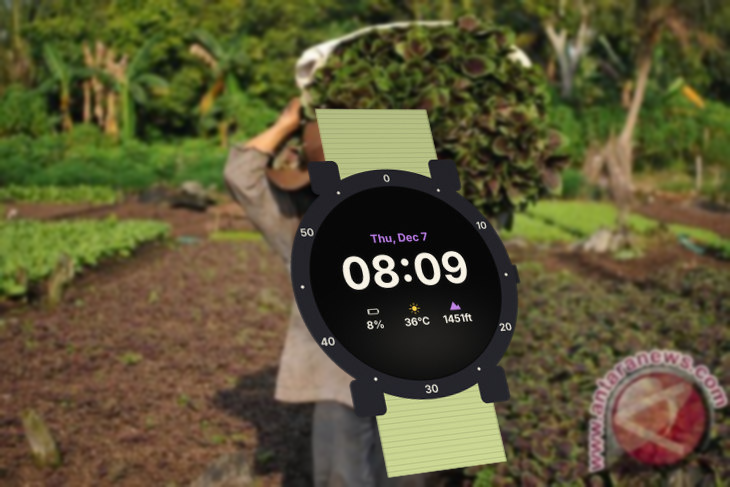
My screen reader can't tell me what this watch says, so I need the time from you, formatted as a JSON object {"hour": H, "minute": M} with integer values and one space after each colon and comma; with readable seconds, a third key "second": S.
{"hour": 8, "minute": 9}
